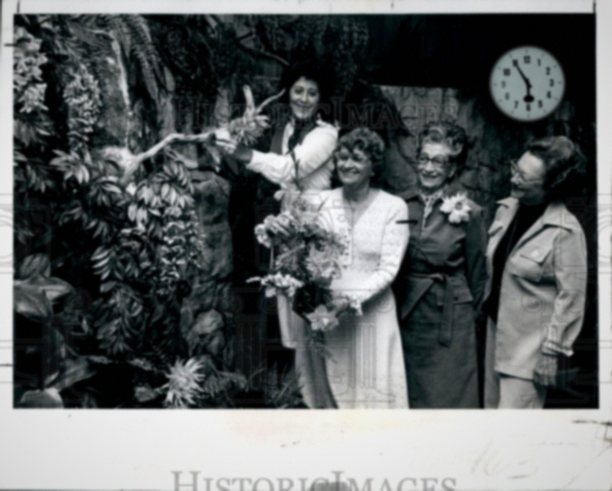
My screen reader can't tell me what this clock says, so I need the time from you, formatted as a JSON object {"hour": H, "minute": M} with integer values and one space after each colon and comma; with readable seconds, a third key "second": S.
{"hour": 5, "minute": 55}
